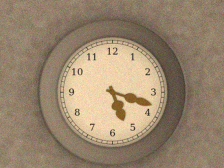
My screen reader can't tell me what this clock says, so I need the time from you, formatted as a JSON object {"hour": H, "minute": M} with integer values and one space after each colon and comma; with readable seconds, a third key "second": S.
{"hour": 5, "minute": 18}
